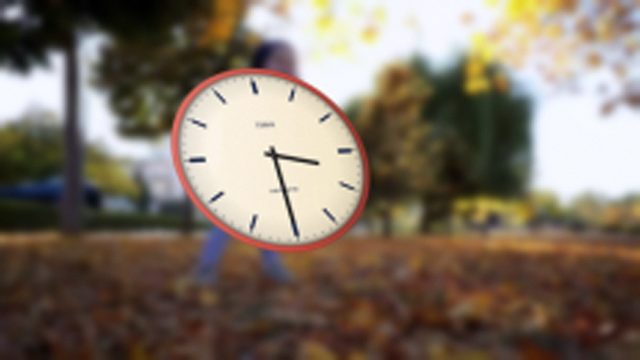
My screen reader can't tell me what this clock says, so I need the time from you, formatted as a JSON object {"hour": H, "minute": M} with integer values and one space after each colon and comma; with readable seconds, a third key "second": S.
{"hour": 3, "minute": 30}
